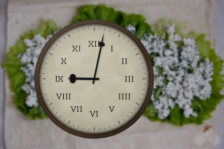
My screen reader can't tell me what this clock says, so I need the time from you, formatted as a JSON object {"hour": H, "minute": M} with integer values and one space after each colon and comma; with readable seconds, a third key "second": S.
{"hour": 9, "minute": 2}
